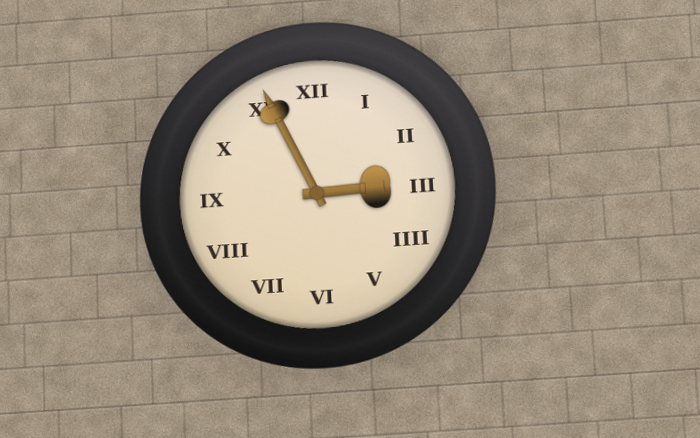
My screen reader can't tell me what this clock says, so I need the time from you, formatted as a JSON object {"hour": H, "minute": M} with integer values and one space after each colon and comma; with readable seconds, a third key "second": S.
{"hour": 2, "minute": 56}
